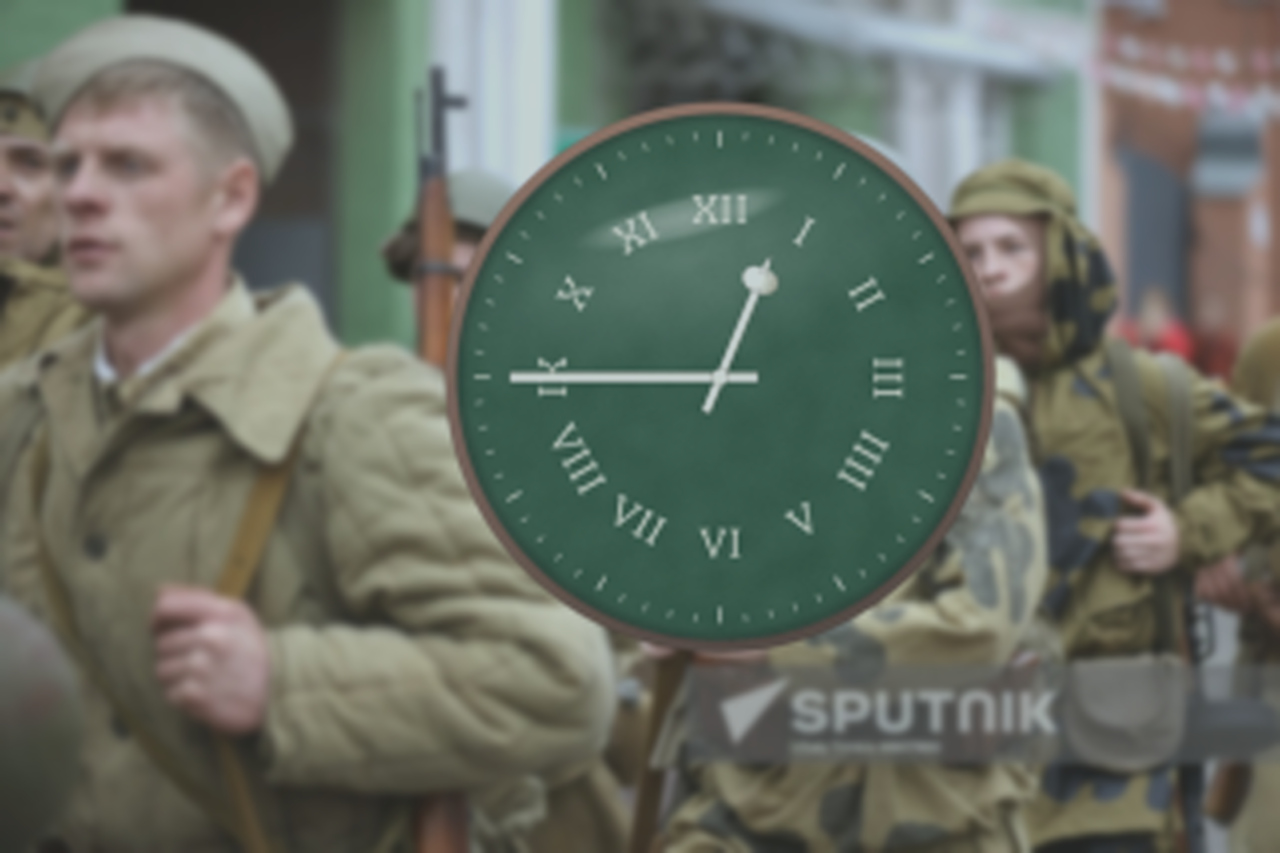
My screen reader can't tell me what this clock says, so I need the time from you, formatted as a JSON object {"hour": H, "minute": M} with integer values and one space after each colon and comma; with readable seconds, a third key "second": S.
{"hour": 12, "minute": 45}
